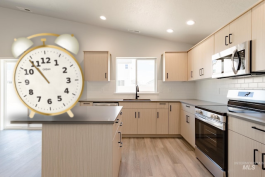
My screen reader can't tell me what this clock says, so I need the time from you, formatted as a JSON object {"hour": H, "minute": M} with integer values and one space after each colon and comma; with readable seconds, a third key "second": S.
{"hour": 10, "minute": 54}
